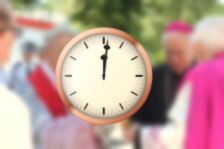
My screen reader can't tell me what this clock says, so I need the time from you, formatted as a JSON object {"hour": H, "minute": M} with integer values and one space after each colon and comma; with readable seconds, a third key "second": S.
{"hour": 12, "minute": 1}
